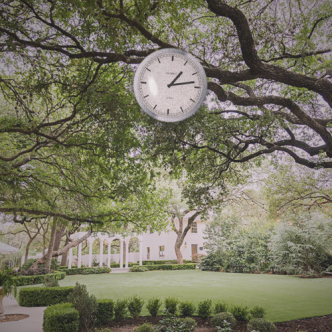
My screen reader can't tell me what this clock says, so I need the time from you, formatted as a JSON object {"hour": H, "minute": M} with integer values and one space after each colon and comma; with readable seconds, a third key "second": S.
{"hour": 1, "minute": 13}
